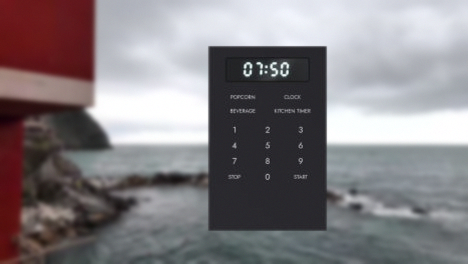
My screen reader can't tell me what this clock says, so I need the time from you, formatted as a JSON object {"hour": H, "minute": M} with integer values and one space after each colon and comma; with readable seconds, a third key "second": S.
{"hour": 7, "minute": 50}
